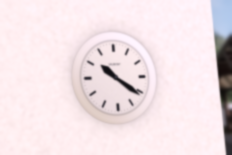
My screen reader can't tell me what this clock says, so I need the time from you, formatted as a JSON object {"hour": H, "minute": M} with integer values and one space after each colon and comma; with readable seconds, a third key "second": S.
{"hour": 10, "minute": 21}
